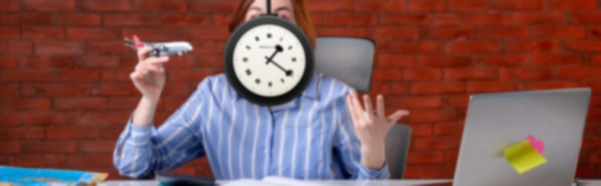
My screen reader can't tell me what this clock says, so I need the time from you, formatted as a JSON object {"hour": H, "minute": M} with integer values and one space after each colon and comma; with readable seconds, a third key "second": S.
{"hour": 1, "minute": 21}
